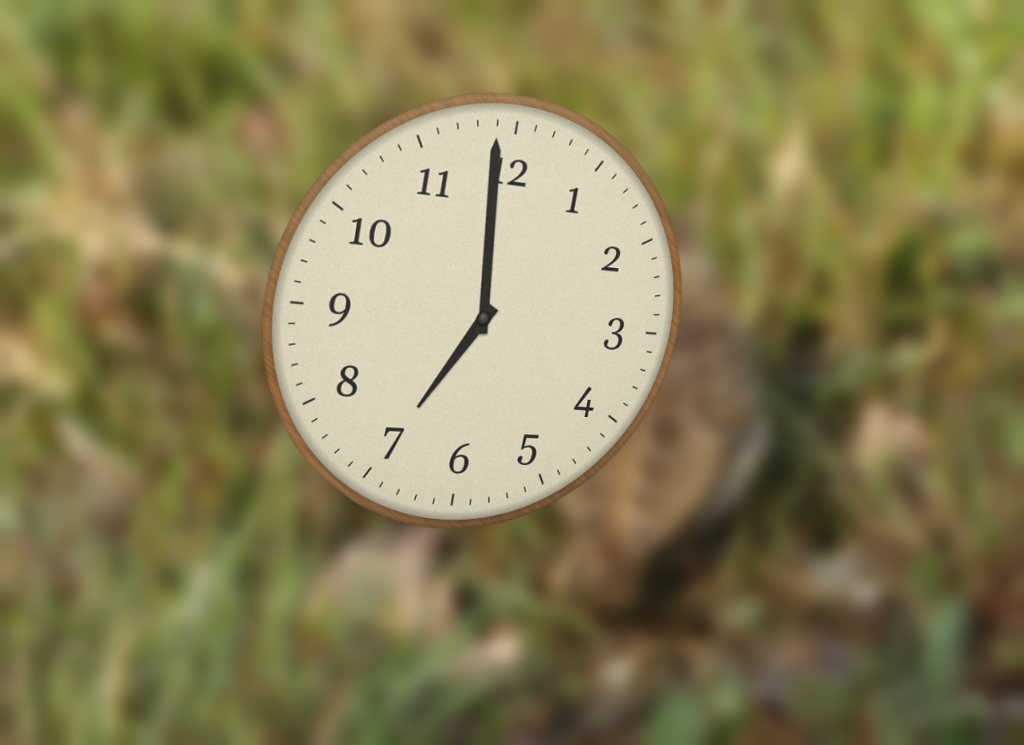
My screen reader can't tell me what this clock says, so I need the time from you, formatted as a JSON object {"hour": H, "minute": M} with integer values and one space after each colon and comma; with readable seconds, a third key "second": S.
{"hour": 6, "minute": 59}
